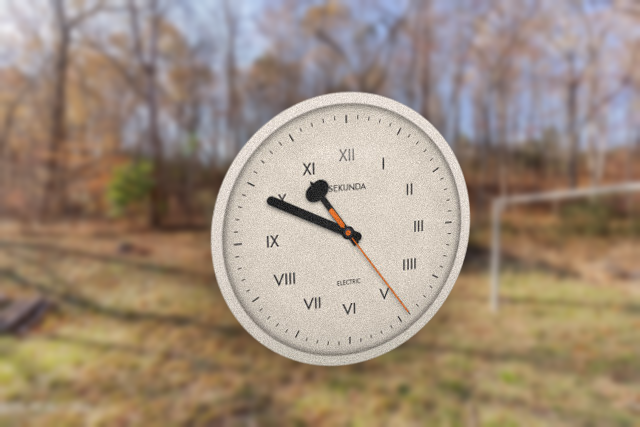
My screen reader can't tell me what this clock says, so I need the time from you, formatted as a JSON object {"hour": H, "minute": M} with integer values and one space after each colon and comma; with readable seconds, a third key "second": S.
{"hour": 10, "minute": 49, "second": 24}
